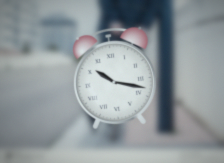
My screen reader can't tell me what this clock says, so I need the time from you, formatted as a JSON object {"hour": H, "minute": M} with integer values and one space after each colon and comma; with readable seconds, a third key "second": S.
{"hour": 10, "minute": 18}
